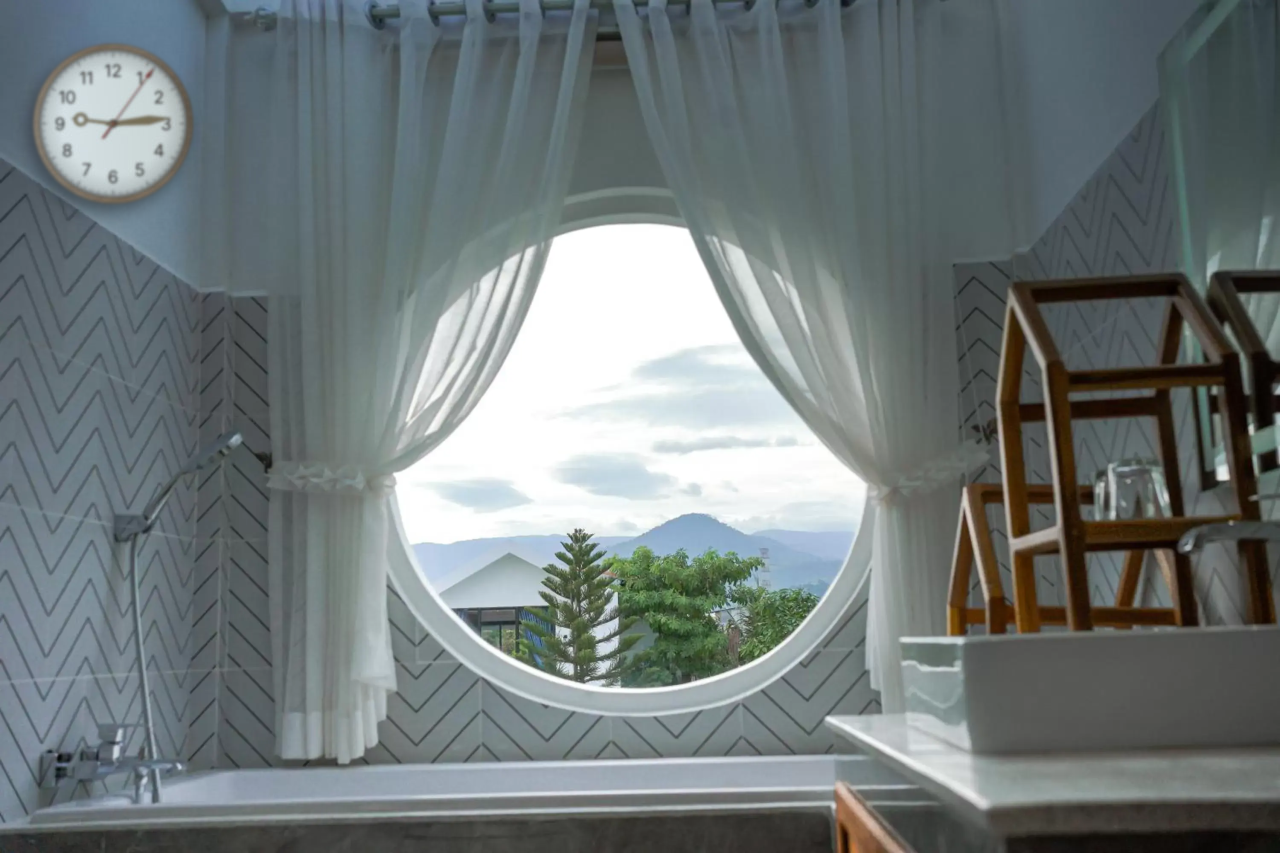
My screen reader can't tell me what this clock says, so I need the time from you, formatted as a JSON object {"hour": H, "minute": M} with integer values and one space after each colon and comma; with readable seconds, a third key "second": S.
{"hour": 9, "minute": 14, "second": 6}
